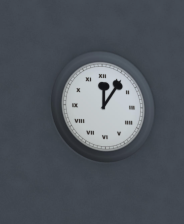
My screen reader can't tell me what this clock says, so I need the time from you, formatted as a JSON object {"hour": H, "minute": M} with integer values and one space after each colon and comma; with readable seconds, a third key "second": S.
{"hour": 12, "minute": 6}
